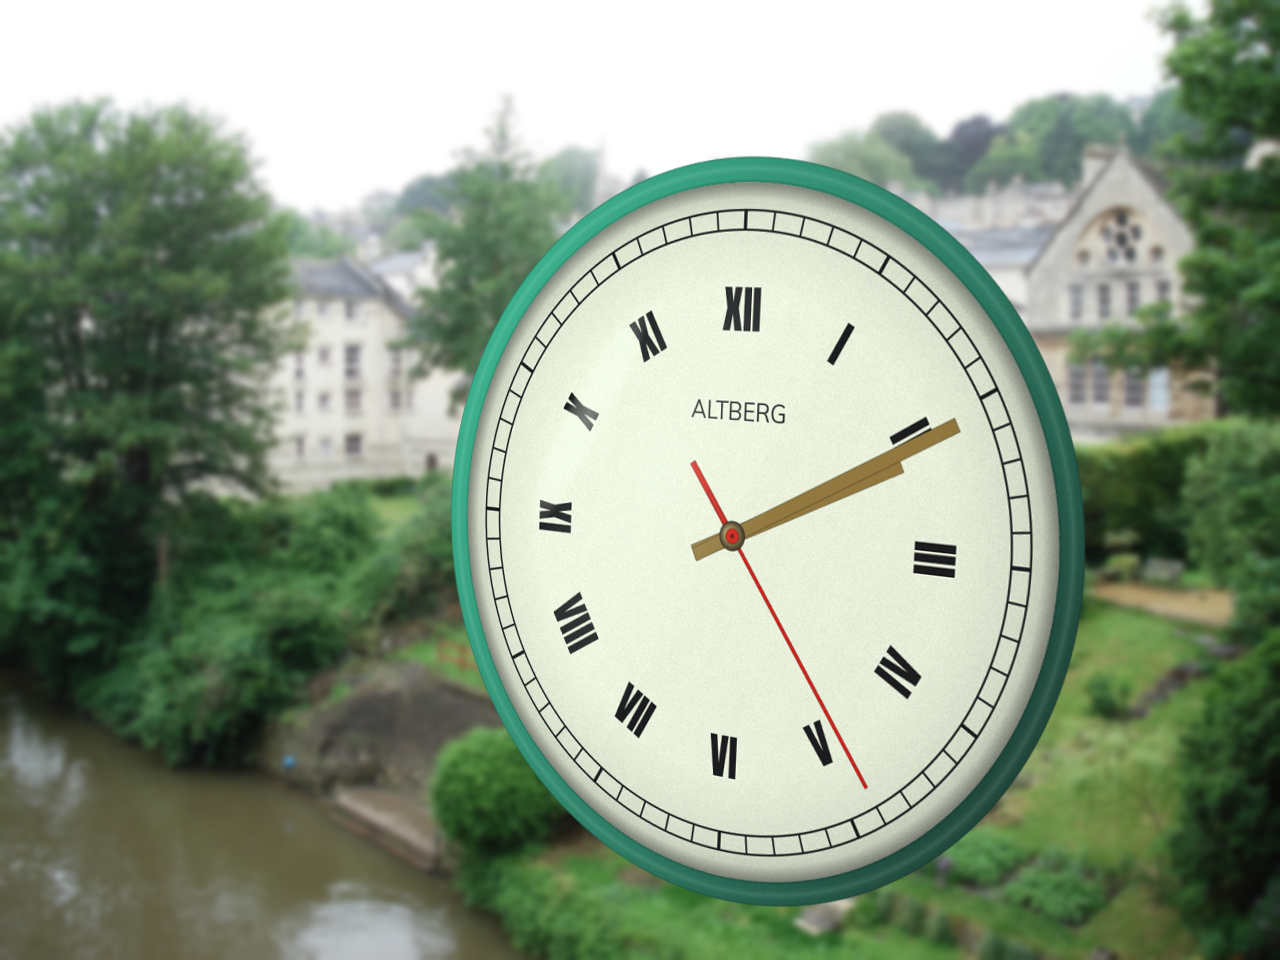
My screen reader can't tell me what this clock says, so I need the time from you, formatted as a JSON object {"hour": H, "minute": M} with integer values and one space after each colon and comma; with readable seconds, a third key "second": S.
{"hour": 2, "minute": 10, "second": 24}
